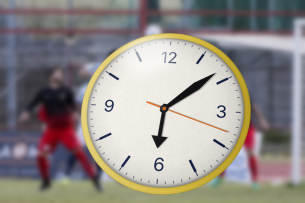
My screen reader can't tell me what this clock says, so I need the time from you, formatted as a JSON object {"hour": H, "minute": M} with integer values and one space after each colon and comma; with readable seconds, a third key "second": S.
{"hour": 6, "minute": 8, "second": 18}
